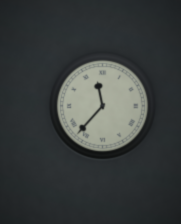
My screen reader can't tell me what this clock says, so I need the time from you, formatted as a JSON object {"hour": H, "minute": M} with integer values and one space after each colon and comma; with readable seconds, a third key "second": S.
{"hour": 11, "minute": 37}
